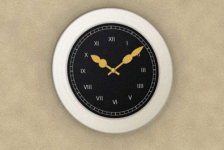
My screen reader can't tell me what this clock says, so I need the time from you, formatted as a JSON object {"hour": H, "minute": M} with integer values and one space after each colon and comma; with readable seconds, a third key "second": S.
{"hour": 10, "minute": 9}
